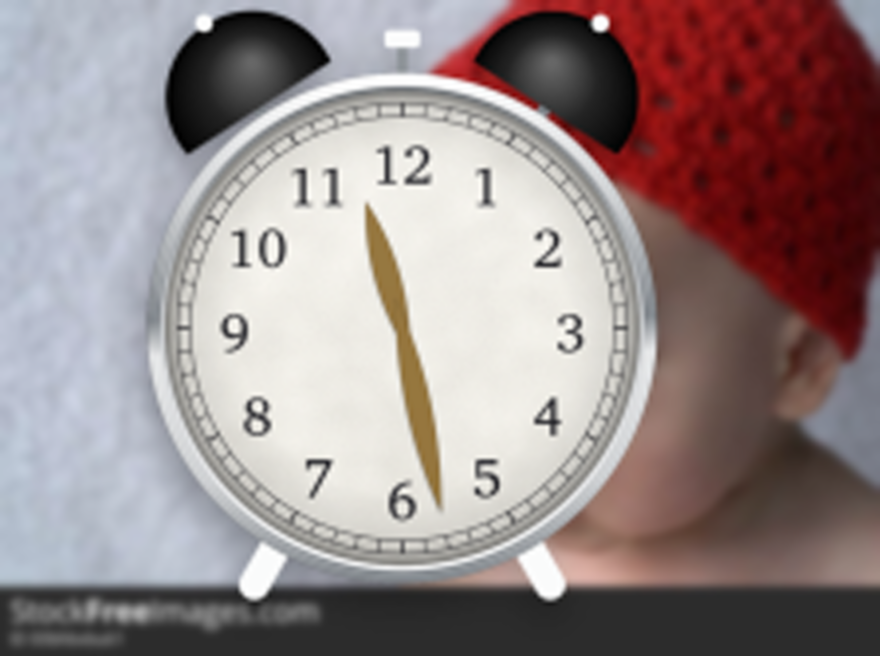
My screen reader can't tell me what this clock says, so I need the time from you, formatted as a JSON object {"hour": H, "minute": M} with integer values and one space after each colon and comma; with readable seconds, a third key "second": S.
{"hour": 11, "minute": 28}
